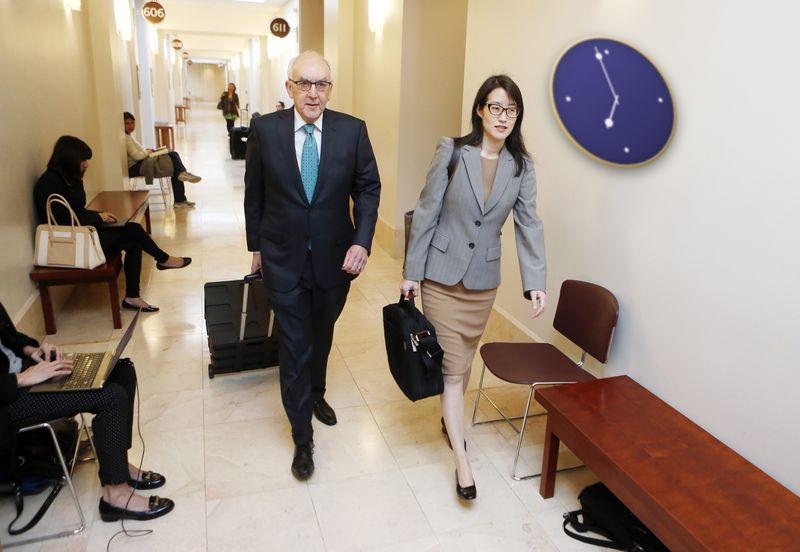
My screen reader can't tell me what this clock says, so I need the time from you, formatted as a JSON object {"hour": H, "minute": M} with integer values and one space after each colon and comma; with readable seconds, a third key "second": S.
{"hour": 6, "minute": 58}
